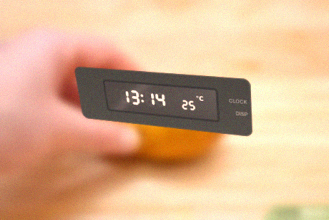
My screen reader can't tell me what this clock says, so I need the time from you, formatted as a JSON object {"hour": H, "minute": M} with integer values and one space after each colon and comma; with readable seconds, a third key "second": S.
{"hour": 13, "minute": 14}
